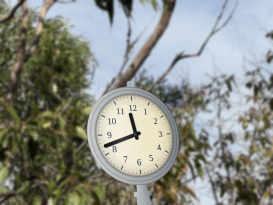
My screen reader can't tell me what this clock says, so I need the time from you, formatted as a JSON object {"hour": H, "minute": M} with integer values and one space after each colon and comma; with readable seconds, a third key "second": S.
{"hour": 11, "minute": 42}
